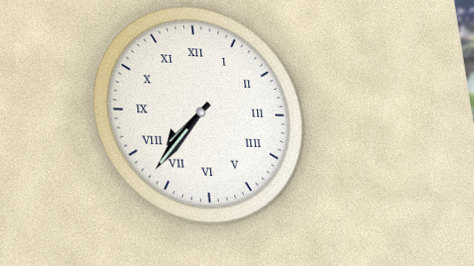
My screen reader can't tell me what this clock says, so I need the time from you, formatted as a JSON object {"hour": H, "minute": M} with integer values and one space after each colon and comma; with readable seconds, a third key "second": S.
{"hour": 7, "minute": 37}
